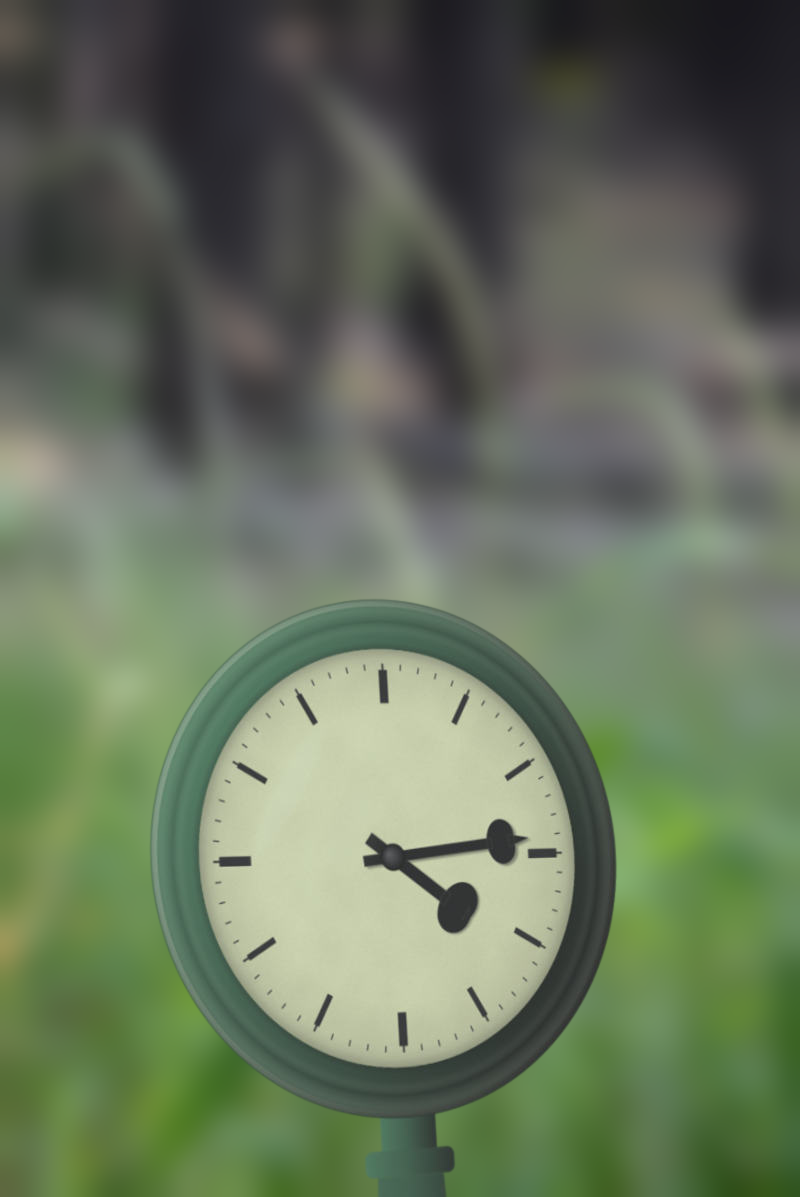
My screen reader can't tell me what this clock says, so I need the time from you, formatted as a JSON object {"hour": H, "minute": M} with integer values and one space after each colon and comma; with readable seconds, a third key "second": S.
{"hour": 4, "minute": 14}
